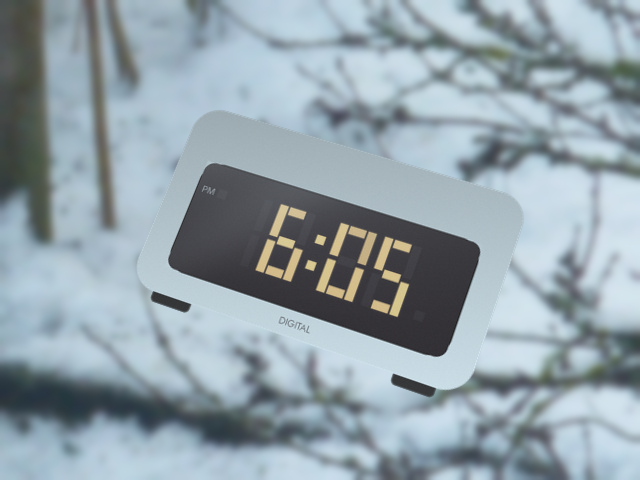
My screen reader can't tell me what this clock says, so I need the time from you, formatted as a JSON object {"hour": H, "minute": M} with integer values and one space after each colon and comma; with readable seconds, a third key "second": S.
{"hour": 6, "minute": 5}
